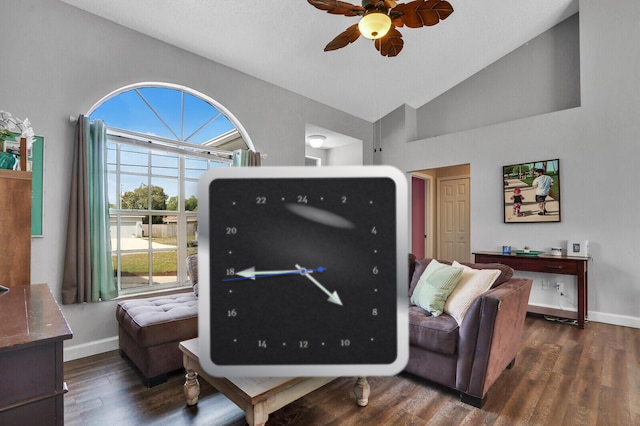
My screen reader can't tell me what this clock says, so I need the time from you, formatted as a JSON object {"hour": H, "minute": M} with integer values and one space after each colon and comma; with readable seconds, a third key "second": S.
{"hour": 8, "minute": 44, "second": 44}
